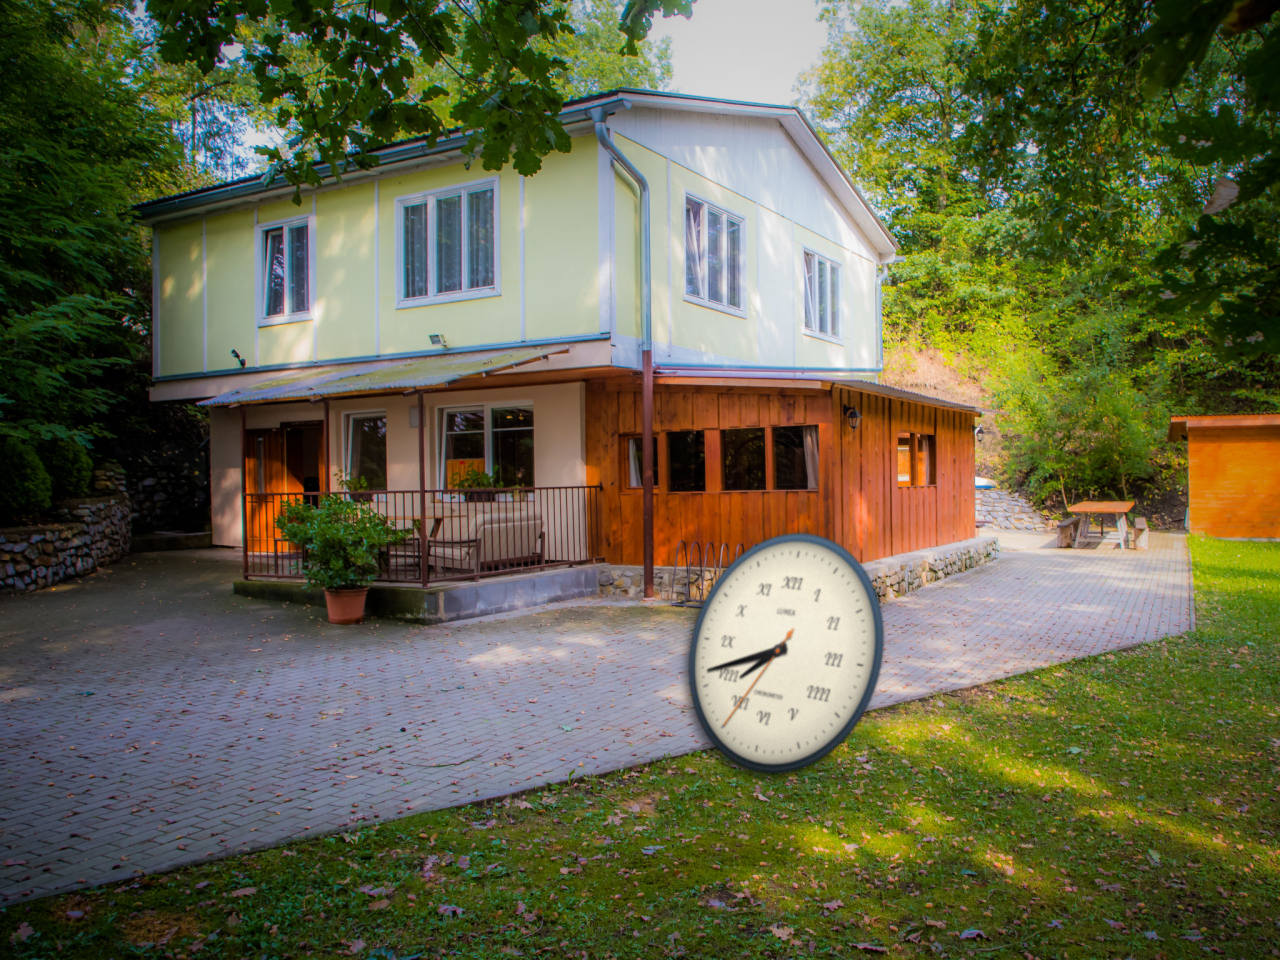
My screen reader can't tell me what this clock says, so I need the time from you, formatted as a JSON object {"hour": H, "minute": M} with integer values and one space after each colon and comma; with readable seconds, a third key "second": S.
{"hour": 7, "minute": 41, "second": 35}
